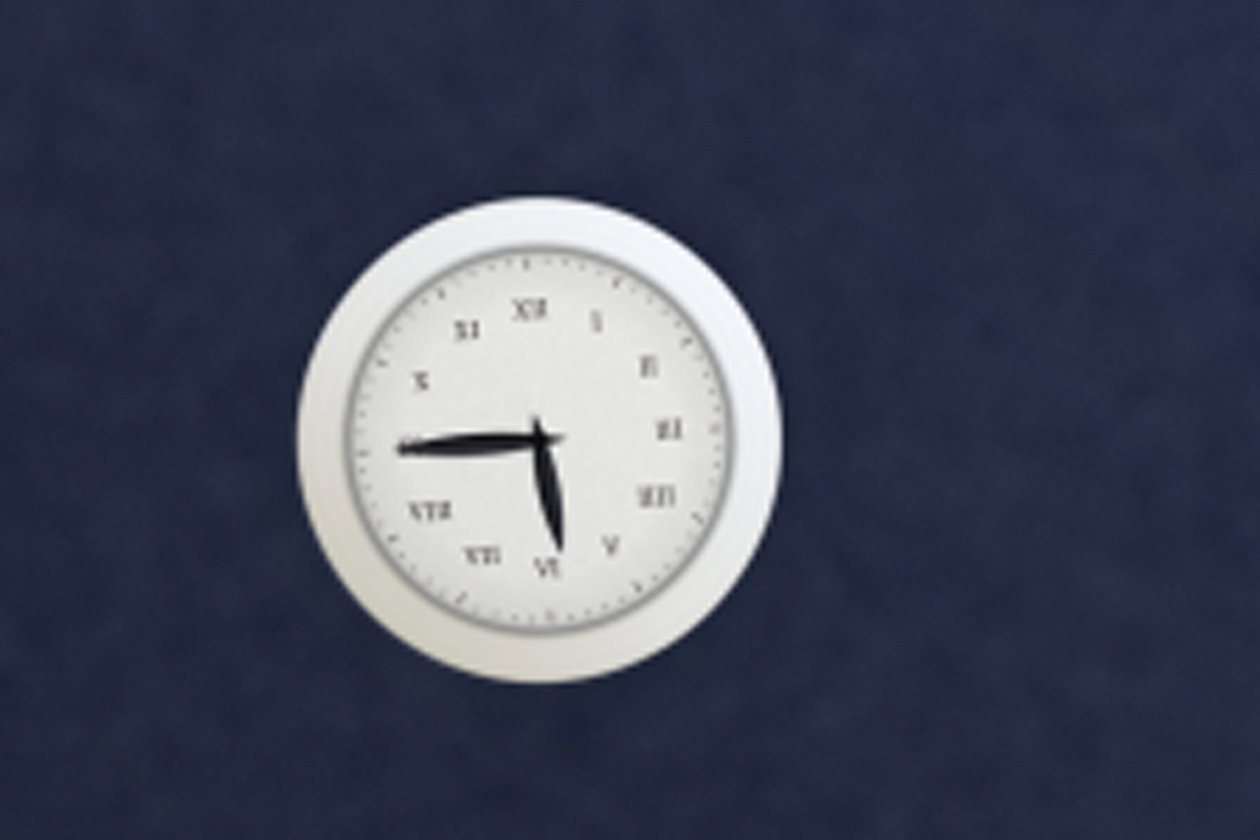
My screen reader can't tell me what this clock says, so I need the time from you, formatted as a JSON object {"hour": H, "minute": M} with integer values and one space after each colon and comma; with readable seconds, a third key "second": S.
{"hour": 5, "minute": 45}
